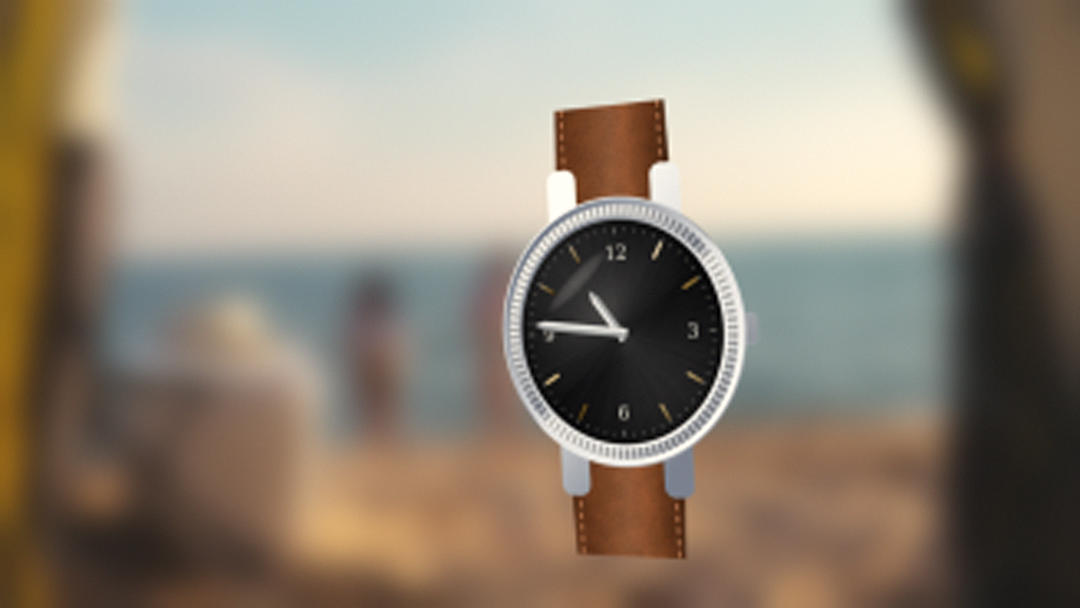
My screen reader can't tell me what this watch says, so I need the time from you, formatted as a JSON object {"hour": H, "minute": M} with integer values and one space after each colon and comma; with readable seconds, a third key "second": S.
{"hour": 10, "minute": 46}
